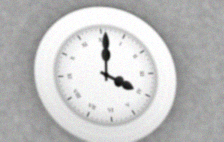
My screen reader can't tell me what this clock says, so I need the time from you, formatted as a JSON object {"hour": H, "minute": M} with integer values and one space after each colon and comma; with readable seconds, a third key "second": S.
{"hour": 4, "minute": 1}
